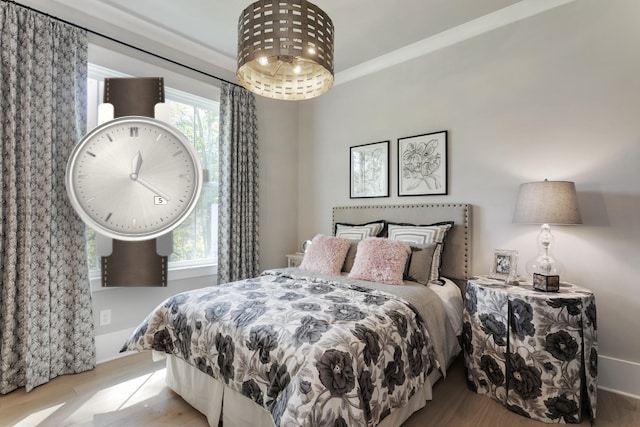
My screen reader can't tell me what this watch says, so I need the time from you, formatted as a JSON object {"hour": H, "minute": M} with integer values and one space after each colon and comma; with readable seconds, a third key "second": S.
{"hour": 12, "minute": 21}
